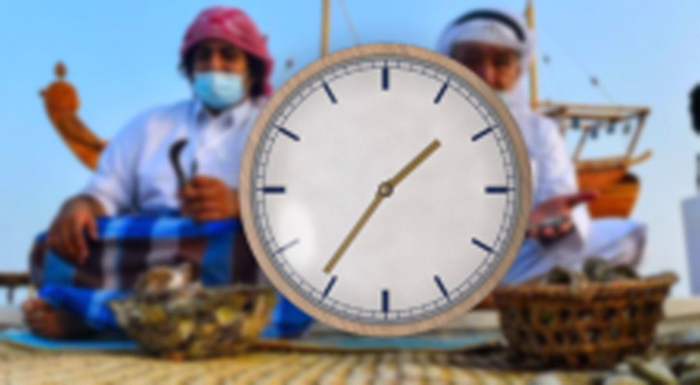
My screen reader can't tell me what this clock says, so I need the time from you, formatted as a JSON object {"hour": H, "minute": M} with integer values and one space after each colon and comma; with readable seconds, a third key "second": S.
{"hour": 1, "minute": 36}
